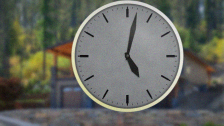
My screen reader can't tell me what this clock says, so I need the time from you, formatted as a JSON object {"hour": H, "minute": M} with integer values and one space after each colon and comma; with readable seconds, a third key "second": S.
{"hour": 5, "minute": 2}
